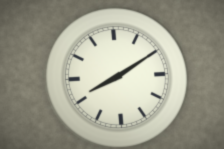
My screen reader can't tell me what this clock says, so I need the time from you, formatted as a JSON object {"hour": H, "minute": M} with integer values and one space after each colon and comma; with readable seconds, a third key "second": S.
{"hour": 8, "minute": 10}
